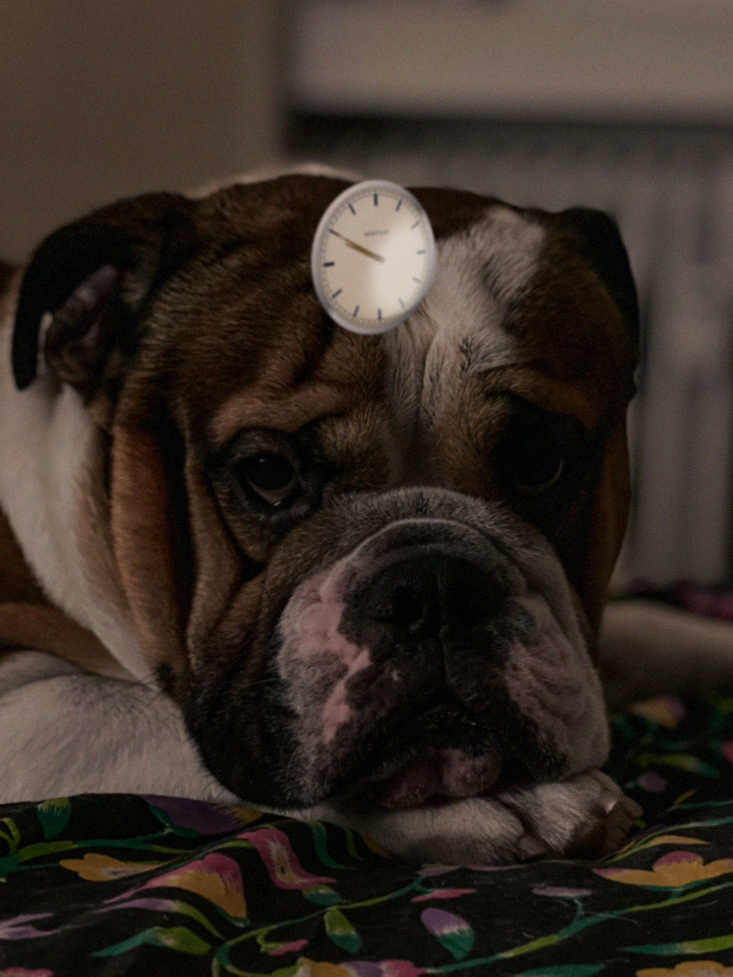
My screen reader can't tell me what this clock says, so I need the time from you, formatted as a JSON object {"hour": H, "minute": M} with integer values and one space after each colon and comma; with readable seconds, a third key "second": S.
{"hour": 9, "minute": 50}
